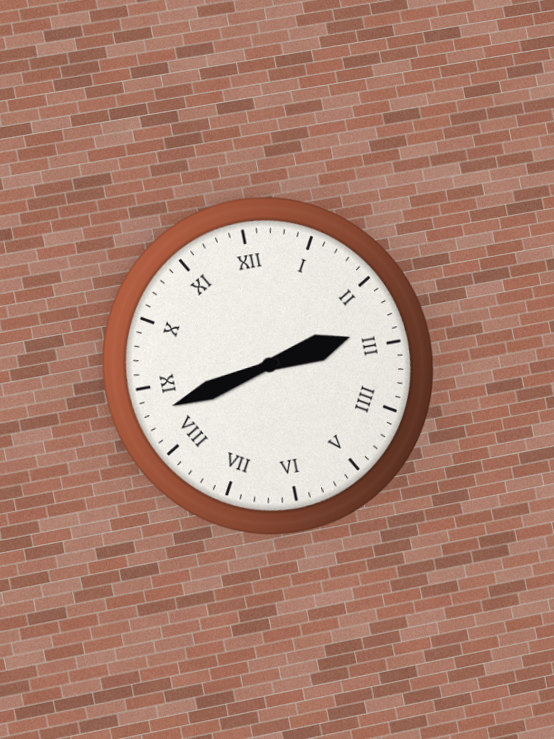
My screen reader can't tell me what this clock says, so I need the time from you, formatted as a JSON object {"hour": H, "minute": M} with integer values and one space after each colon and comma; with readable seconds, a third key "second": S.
{"hour": 2, "minute": 43}
